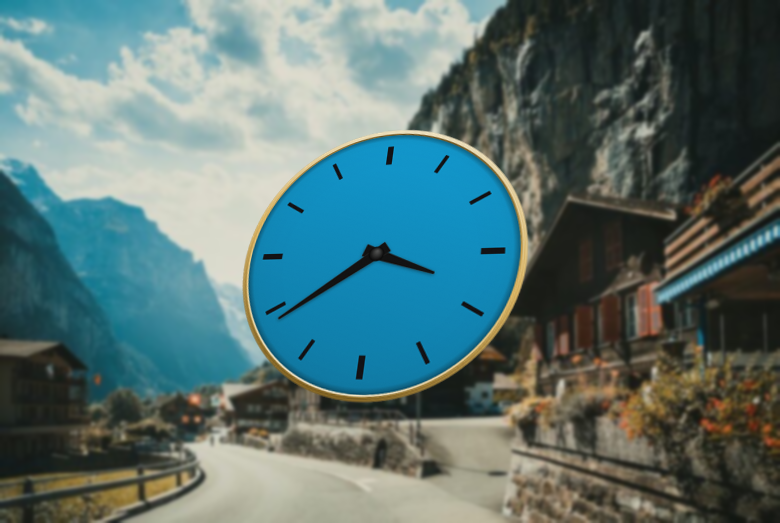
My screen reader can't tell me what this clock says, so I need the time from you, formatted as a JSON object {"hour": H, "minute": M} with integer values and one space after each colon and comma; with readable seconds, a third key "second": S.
{"hour": 3, "minute": 39}
